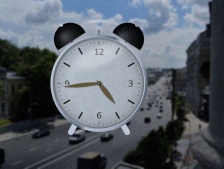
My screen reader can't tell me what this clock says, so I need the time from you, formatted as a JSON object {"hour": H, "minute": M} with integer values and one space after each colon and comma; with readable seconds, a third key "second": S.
{"hour": 4, "minute": 44}
